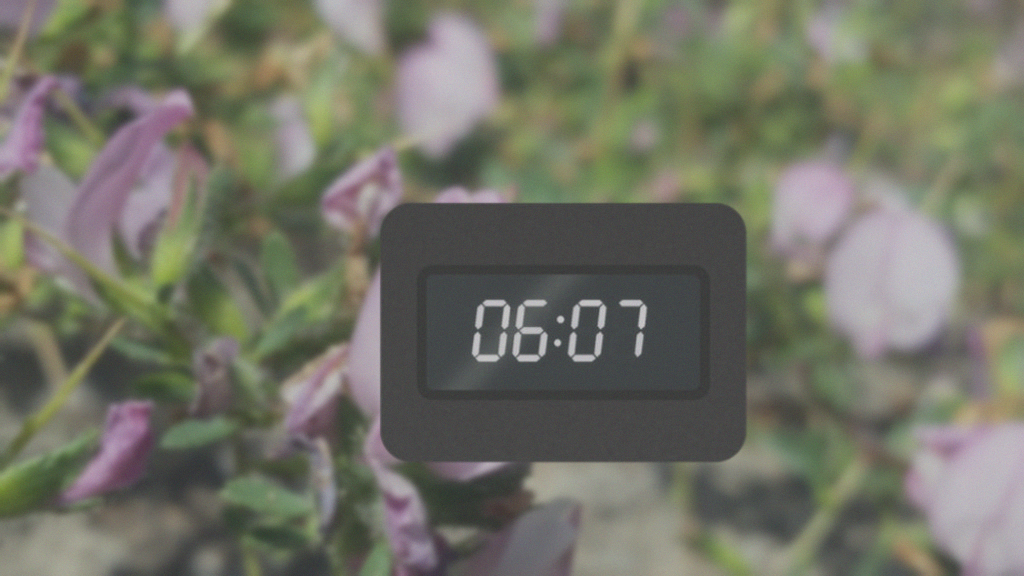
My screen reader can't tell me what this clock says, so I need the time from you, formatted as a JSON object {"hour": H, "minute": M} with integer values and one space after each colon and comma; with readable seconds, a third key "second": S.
{"hour": 6, "minute": 7}
